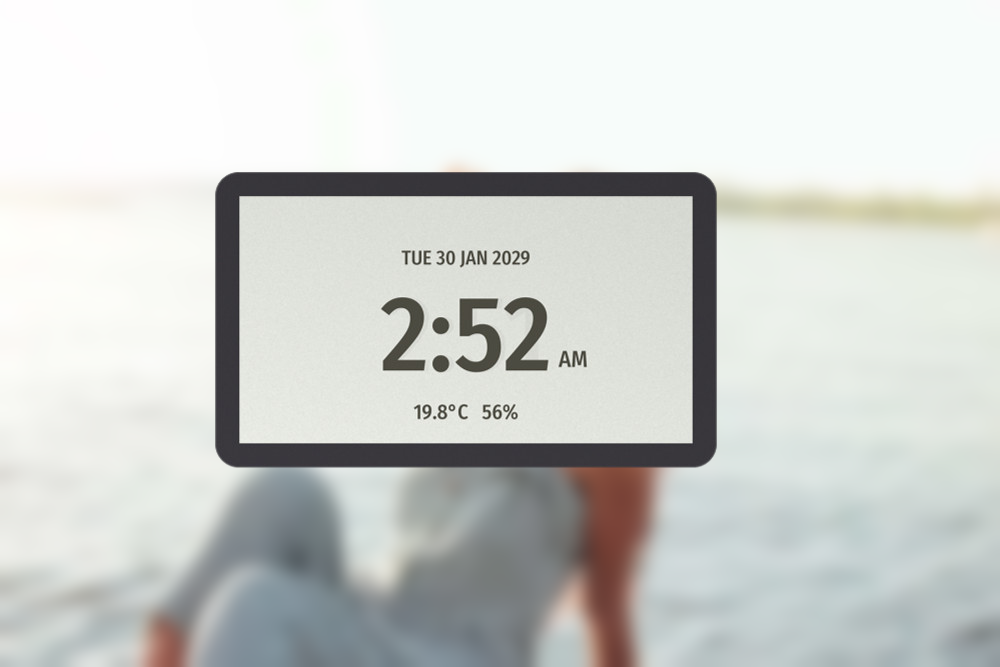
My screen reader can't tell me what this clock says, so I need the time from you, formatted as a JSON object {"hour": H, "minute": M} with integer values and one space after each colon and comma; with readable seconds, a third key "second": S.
{"hour": 2, "minute": 52}
